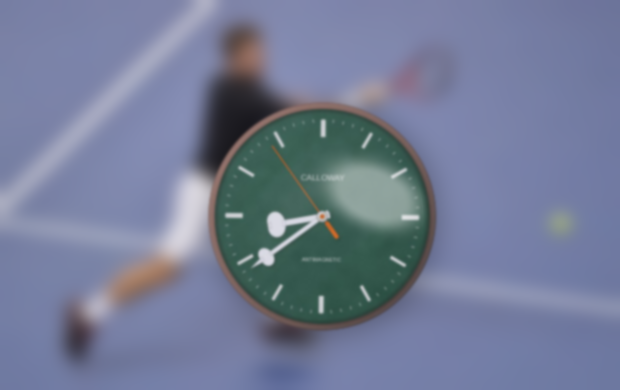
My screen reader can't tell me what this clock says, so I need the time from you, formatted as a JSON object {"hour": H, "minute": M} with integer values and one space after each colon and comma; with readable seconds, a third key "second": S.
{"hour": 8, "minute": 38, "second": 54}
